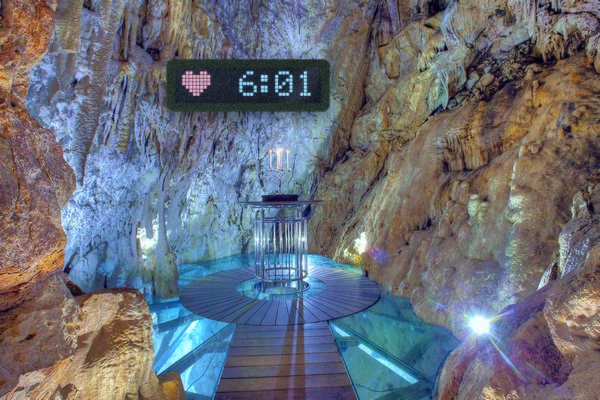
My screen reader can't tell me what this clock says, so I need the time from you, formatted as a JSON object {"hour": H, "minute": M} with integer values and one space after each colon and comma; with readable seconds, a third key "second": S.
{"hour": 6, "minute": 1}
